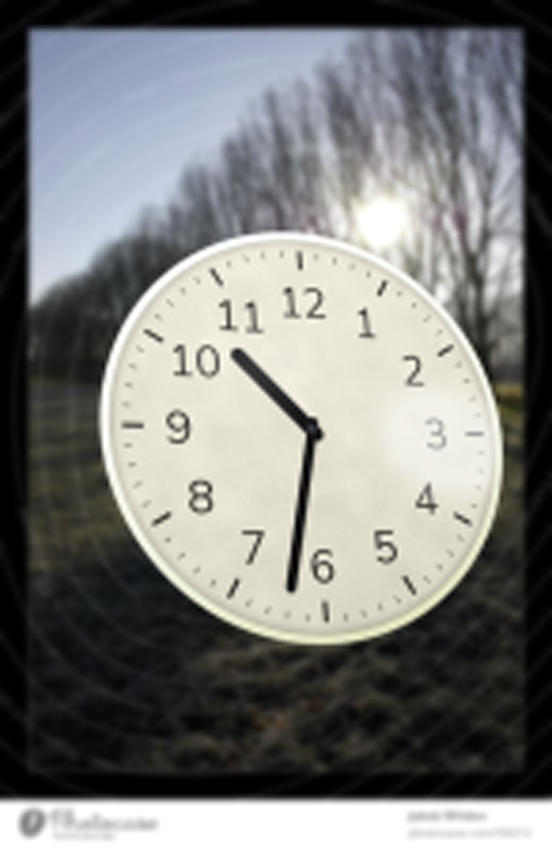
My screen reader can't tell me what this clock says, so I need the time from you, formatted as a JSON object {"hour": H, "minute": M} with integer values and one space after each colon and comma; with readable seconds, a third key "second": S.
{"hour": 10, "minute": 32}
